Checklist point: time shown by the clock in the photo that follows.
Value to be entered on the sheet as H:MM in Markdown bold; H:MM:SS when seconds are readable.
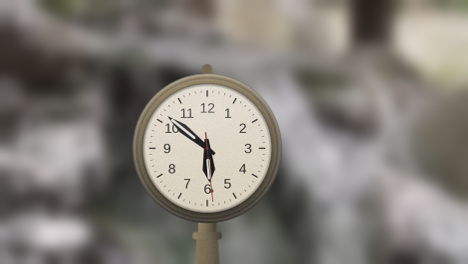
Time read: **5:51:29**
